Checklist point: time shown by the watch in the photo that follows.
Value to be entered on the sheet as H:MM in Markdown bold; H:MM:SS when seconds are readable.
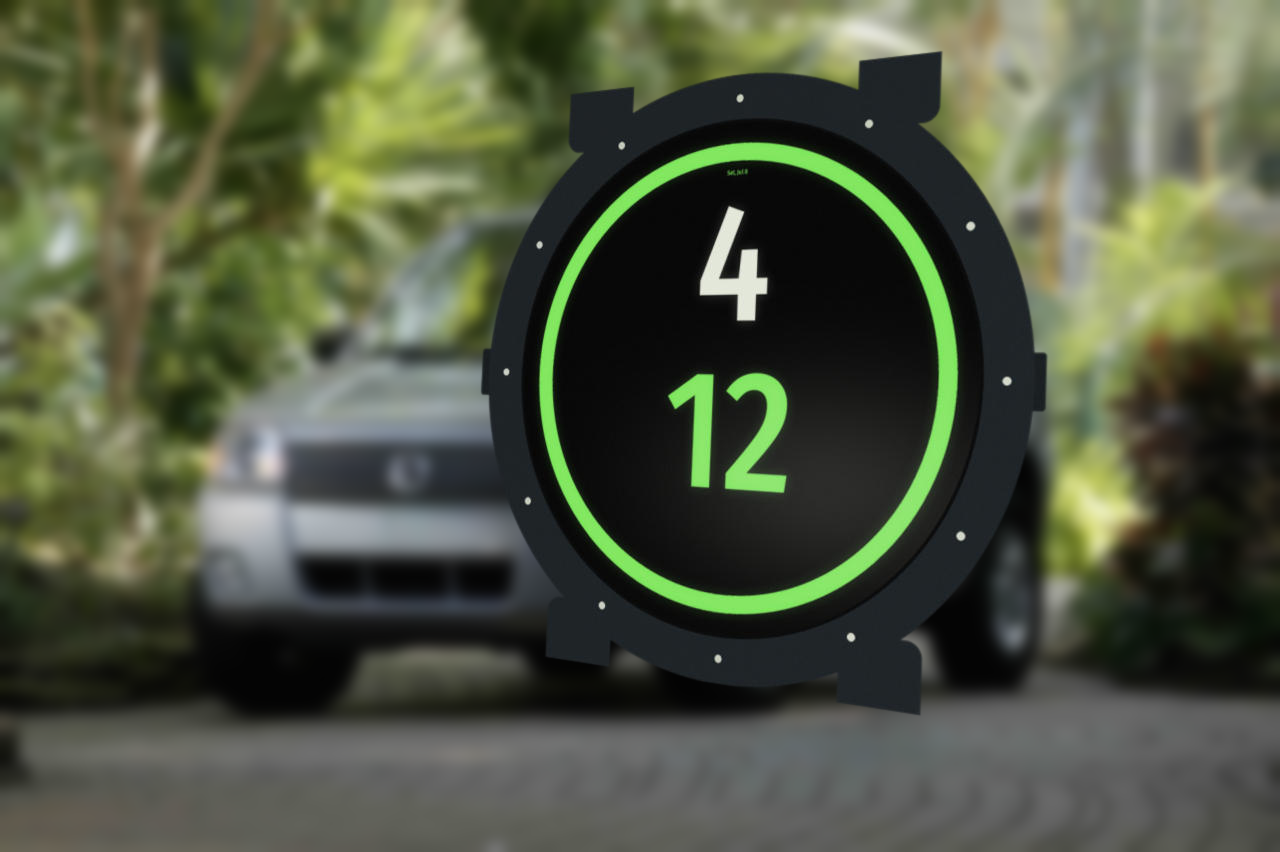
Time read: **4:12**
